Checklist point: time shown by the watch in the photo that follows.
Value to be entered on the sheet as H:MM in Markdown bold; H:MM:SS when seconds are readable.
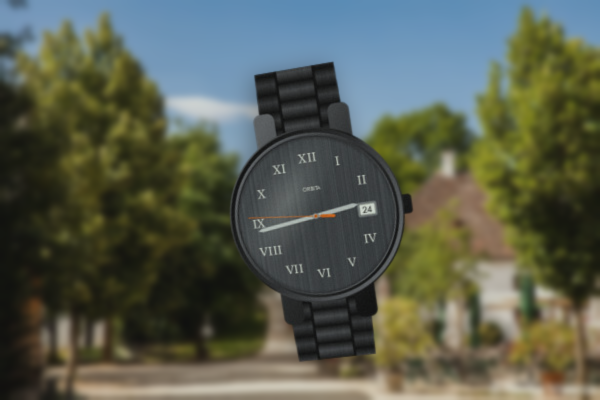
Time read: **2:43:46**
